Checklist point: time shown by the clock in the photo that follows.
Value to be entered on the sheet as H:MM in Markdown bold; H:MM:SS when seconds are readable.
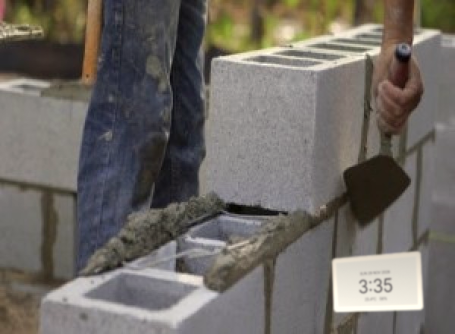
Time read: **3:35**
